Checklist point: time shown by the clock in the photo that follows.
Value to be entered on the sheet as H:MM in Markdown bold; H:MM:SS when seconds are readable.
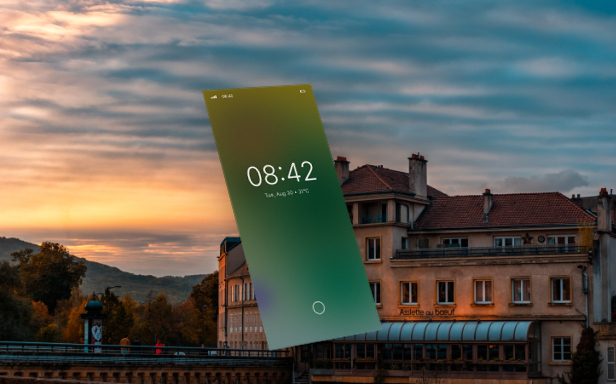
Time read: **8:42**
